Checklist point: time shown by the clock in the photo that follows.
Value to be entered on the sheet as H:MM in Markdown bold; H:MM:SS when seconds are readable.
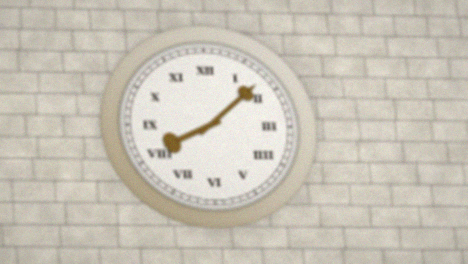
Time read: **8:08**
